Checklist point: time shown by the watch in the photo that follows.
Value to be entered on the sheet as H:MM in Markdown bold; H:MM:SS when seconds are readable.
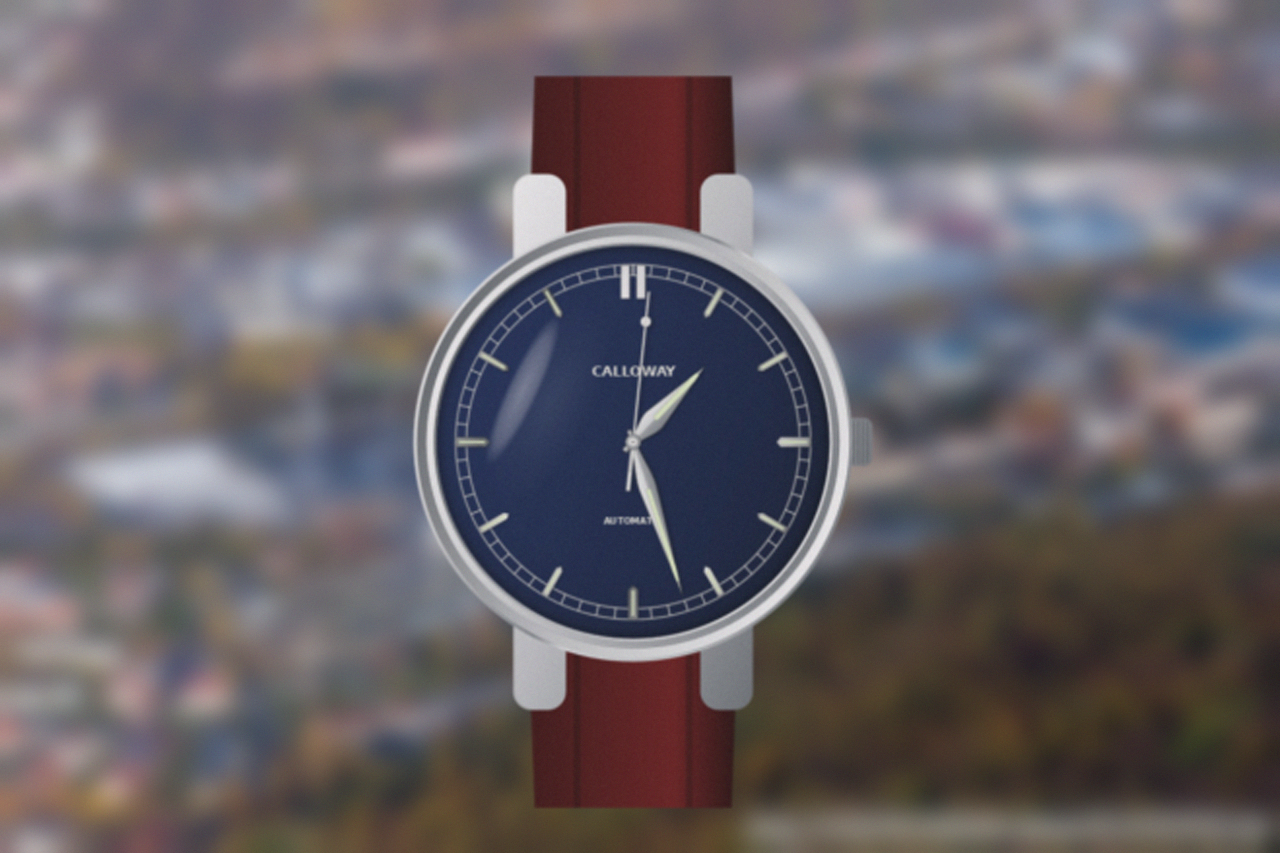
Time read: **1:27:01**
